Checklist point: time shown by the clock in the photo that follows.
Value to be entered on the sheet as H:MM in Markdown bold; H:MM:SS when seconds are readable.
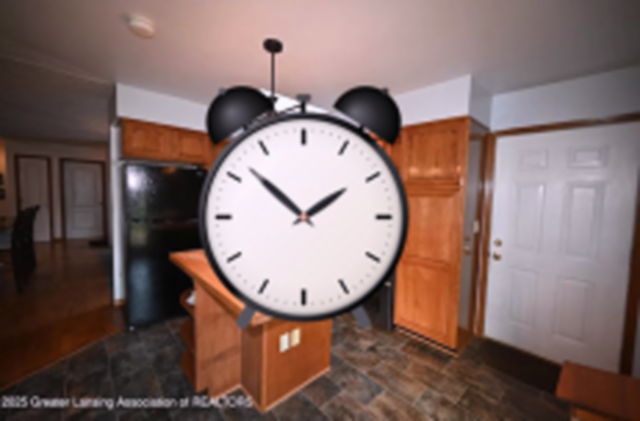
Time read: **1:52**
